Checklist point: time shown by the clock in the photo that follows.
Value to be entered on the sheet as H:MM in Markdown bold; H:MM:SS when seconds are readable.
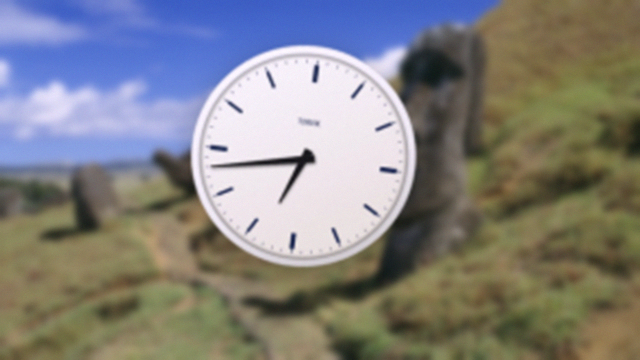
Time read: **6:43**
